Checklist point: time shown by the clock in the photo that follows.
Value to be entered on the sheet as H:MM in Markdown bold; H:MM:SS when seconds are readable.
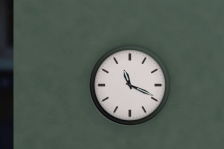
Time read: **11:19**
